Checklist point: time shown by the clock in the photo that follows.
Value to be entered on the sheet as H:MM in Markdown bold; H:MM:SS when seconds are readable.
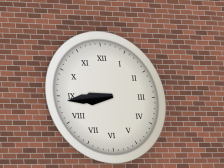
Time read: **8:44**
